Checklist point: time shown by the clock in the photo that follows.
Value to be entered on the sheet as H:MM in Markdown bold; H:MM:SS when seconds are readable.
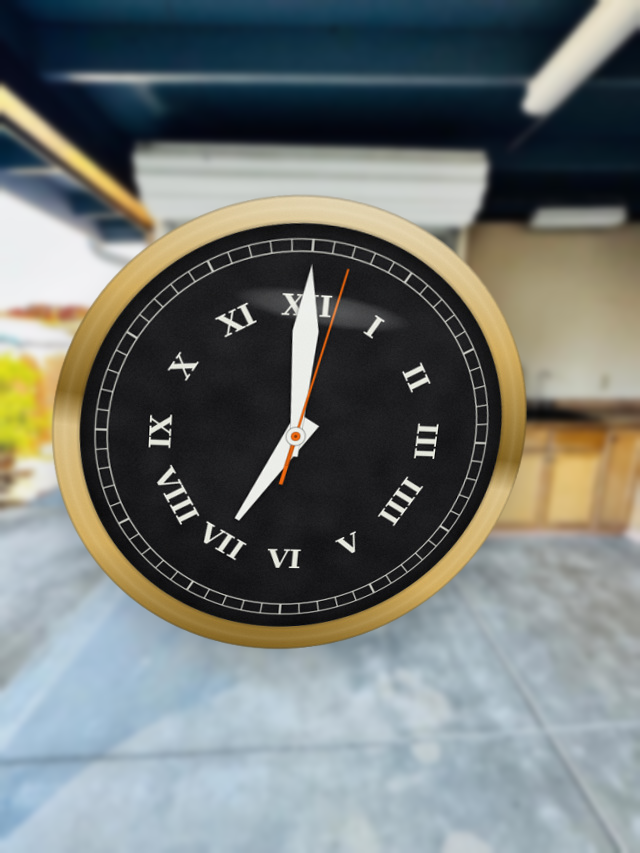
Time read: **7:00:02**
